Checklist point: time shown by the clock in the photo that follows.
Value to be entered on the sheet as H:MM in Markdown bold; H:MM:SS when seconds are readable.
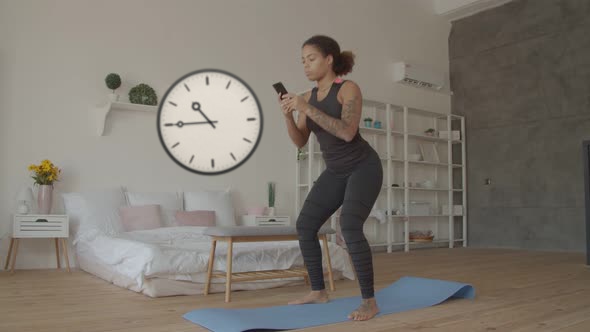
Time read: **10:45**
